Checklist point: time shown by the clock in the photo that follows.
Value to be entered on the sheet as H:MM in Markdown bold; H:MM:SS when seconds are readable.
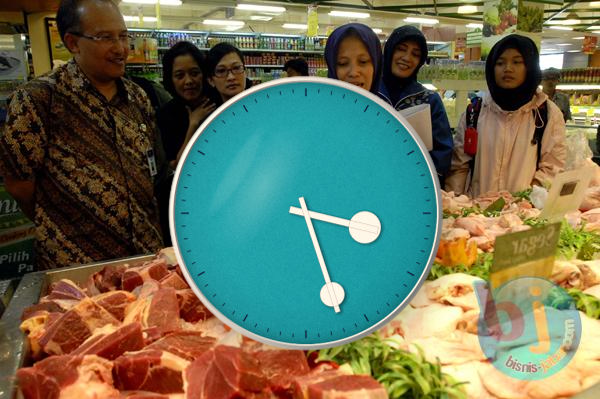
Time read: **3:27**
